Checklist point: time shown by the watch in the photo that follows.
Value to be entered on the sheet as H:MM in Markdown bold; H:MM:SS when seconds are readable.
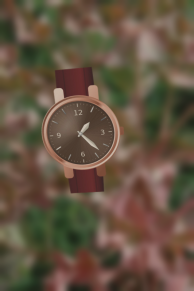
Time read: **1:23**
